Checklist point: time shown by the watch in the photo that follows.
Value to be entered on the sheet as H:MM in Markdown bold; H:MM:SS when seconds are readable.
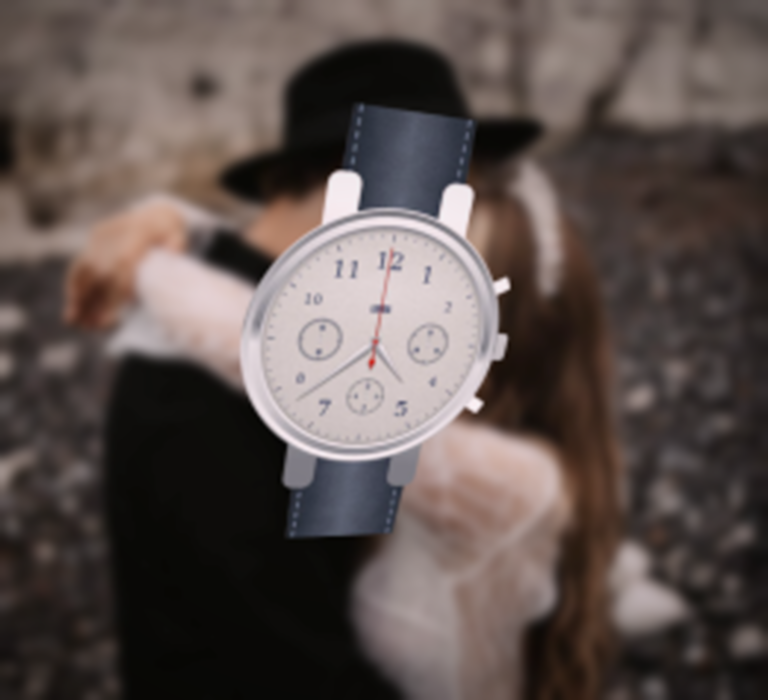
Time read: **4:38**
